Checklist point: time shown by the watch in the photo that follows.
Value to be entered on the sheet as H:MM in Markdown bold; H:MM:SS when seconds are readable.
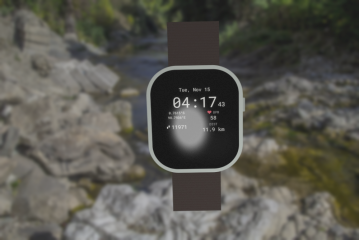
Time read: **4:17**
